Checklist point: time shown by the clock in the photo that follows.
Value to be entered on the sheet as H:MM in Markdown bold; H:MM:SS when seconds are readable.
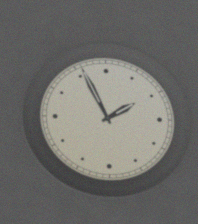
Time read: **1:56**
